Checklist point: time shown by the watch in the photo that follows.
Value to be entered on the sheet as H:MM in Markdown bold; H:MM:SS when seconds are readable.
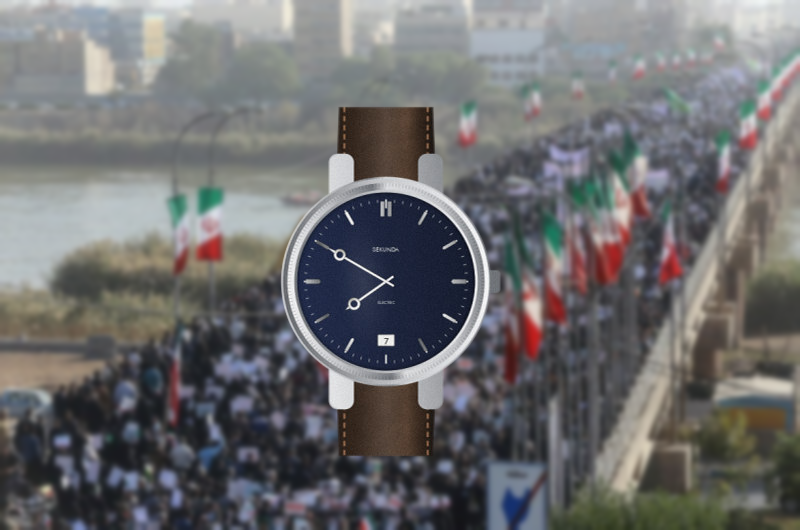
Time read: **7:50**
